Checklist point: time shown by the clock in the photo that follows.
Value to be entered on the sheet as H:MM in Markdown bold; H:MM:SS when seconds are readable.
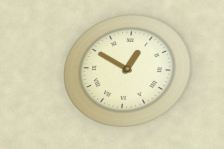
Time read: **12:50**
